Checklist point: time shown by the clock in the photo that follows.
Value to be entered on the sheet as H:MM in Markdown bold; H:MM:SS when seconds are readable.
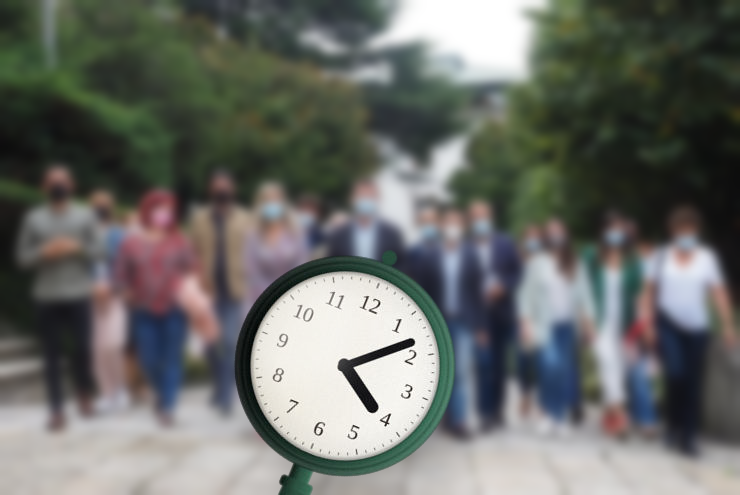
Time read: **4:08**
